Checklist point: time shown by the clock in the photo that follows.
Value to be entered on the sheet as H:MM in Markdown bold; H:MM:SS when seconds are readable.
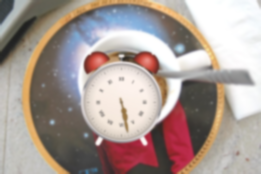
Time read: **5:28**
